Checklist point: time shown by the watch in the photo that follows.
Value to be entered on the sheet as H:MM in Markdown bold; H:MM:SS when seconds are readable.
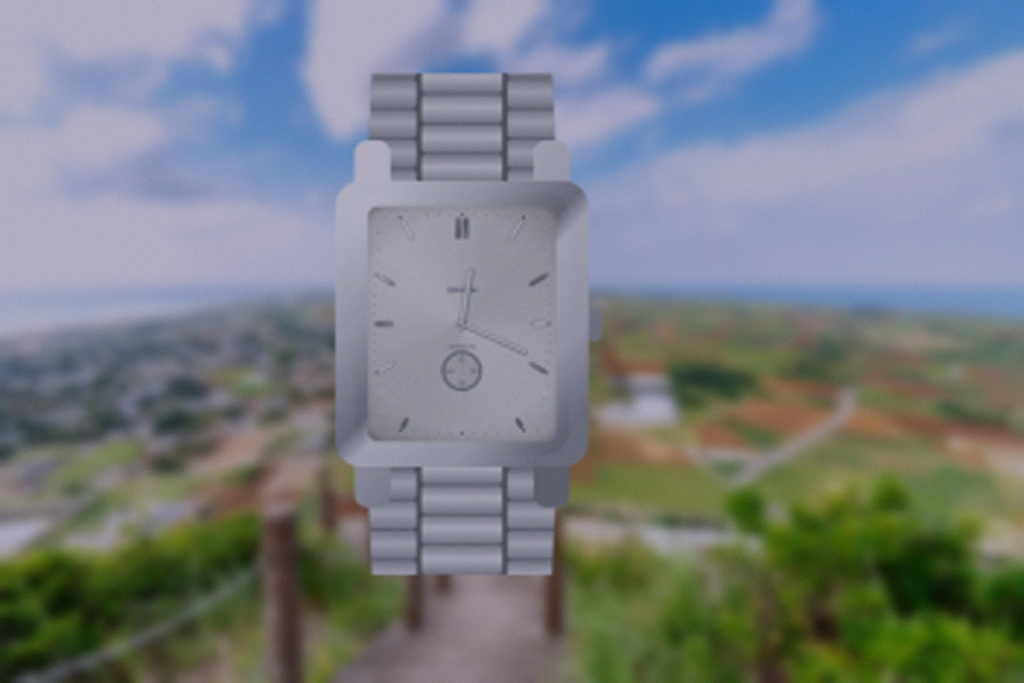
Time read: **12:19**
